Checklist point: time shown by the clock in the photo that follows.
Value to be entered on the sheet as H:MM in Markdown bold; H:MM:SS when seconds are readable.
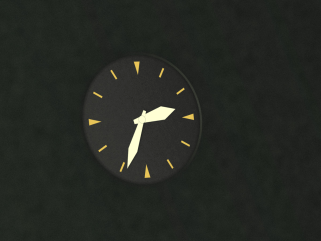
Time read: **2:34**
